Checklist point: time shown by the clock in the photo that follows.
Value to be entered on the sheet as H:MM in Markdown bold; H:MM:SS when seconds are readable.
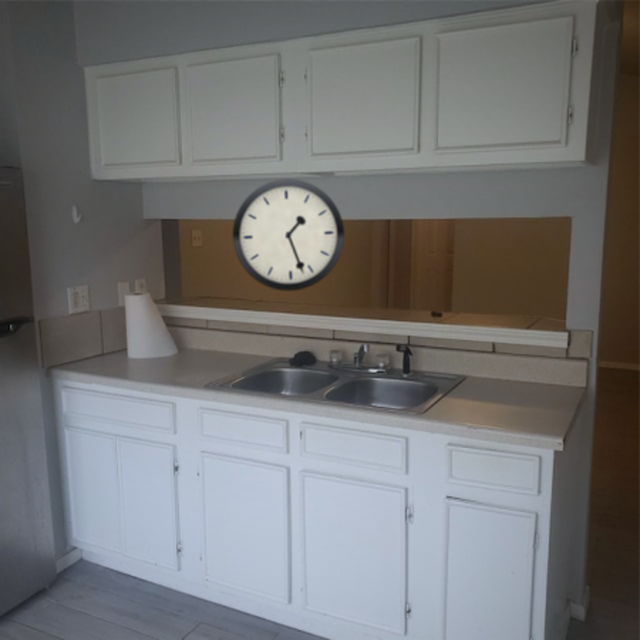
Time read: **1:27**
